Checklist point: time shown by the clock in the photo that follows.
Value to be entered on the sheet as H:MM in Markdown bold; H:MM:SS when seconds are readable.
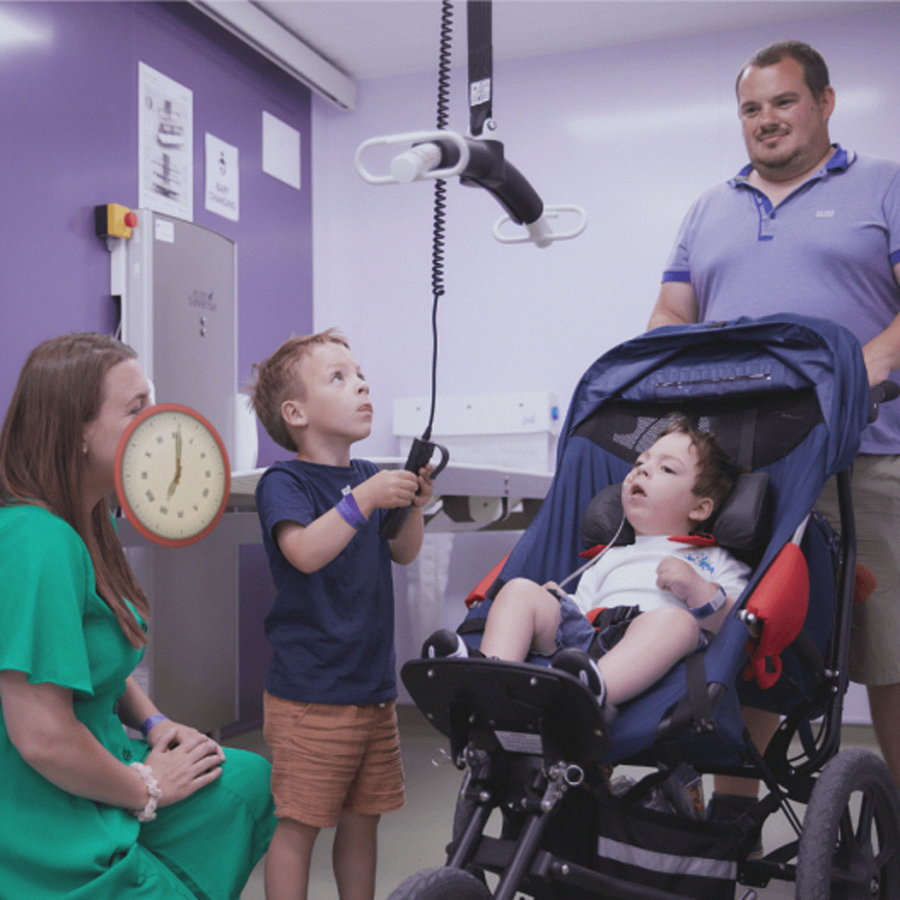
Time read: **7:01**
